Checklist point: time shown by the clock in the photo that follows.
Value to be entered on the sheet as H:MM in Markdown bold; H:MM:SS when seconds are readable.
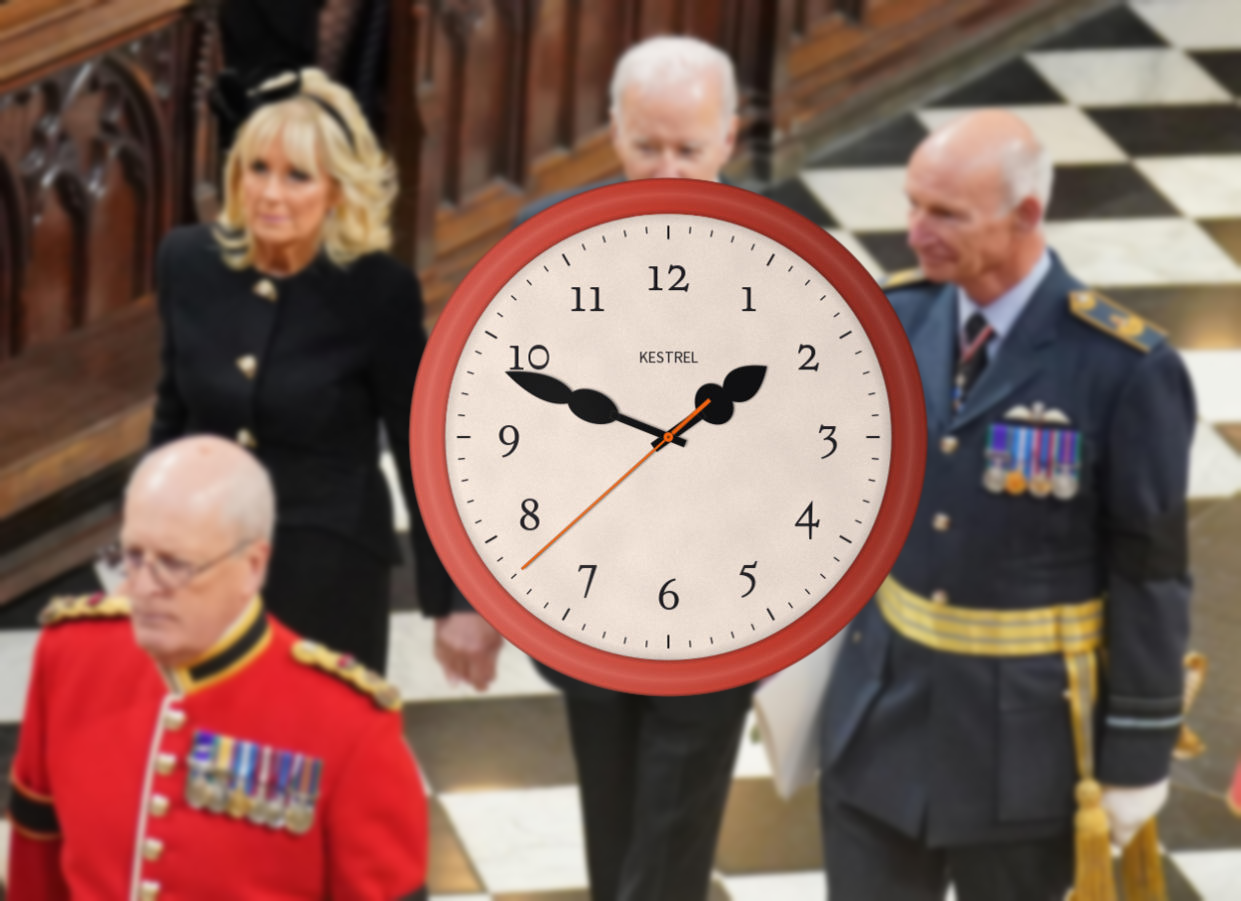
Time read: **1:48:38**
